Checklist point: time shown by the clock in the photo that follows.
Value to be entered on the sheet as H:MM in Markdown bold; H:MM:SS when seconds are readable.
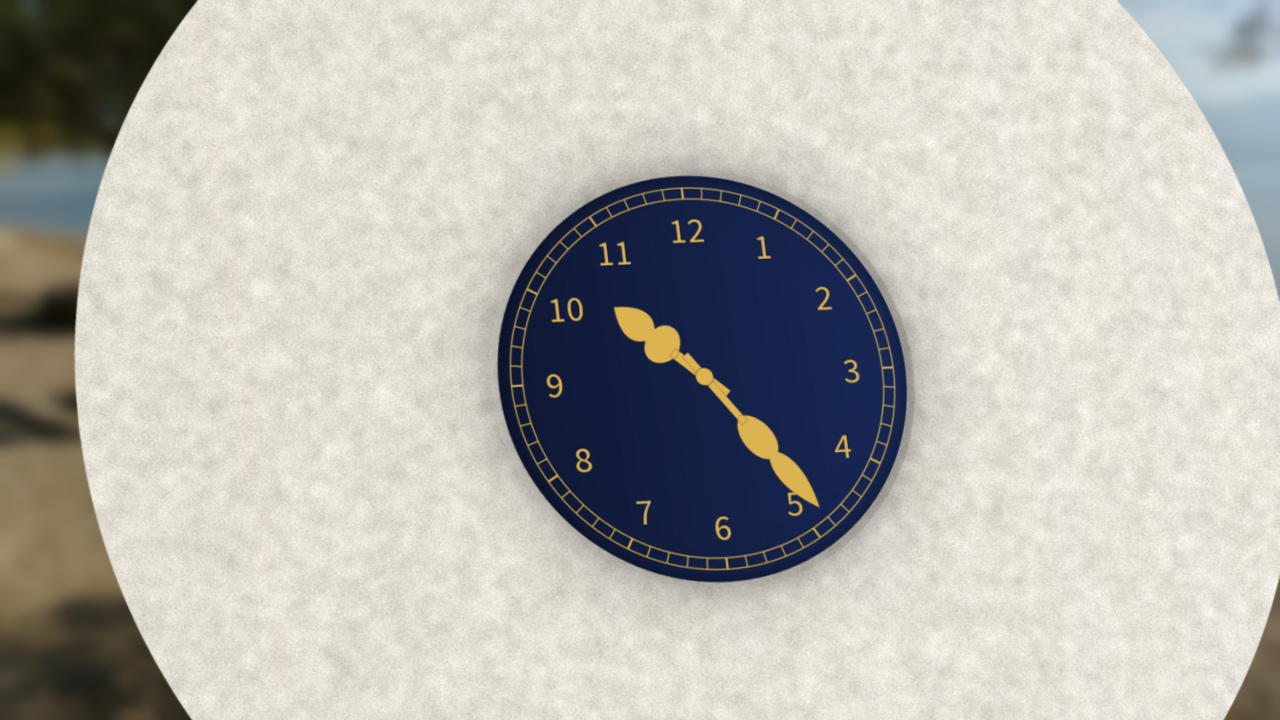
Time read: **10:24**
